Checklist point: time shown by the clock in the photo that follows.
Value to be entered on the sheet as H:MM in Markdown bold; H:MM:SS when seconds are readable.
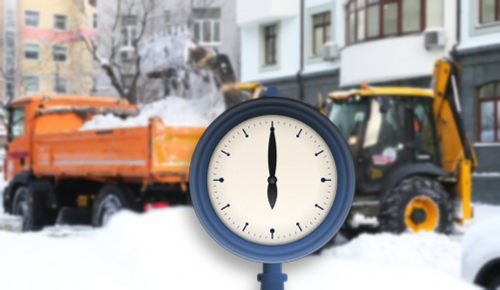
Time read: **6:00**
